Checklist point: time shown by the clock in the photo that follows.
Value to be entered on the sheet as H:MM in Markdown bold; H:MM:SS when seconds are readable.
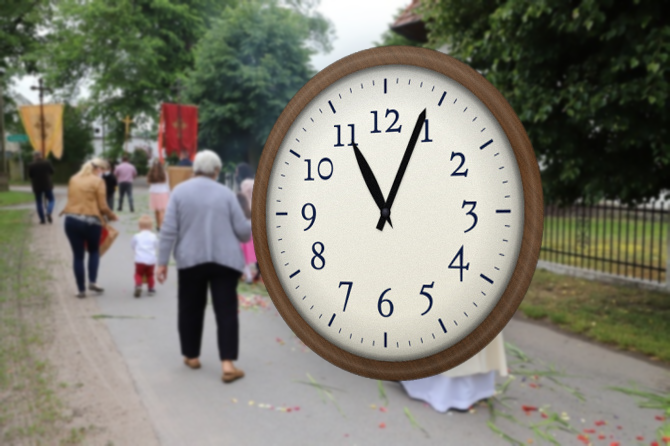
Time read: **11:04**
